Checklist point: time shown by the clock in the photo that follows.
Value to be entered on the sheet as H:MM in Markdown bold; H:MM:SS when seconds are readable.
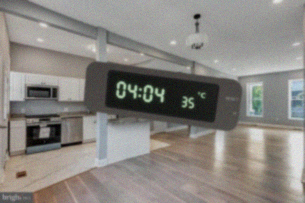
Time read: **4:04**
